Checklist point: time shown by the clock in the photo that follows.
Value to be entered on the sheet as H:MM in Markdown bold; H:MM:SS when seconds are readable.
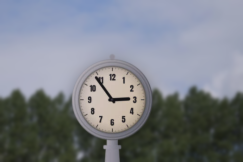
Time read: **2:54**
